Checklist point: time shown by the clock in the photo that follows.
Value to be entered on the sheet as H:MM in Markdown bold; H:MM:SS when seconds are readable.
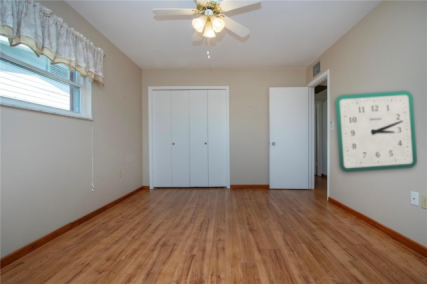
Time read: **3:12**
